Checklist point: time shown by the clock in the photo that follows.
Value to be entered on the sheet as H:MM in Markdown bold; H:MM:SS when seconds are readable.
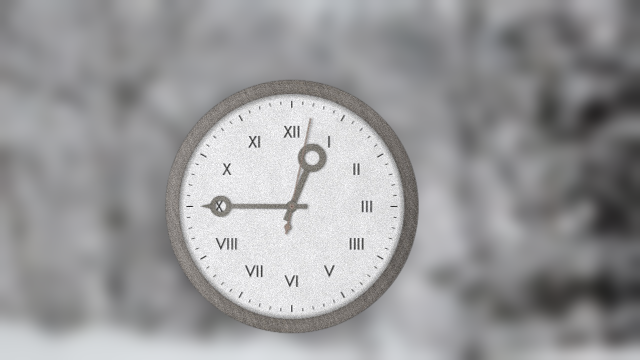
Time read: **12:45:02**
